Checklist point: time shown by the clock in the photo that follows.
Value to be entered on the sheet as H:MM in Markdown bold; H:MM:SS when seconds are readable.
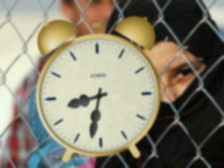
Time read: **8:32**
